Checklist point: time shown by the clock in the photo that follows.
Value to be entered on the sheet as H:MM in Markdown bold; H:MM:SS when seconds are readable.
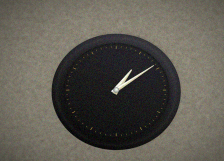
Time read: **1:09**
